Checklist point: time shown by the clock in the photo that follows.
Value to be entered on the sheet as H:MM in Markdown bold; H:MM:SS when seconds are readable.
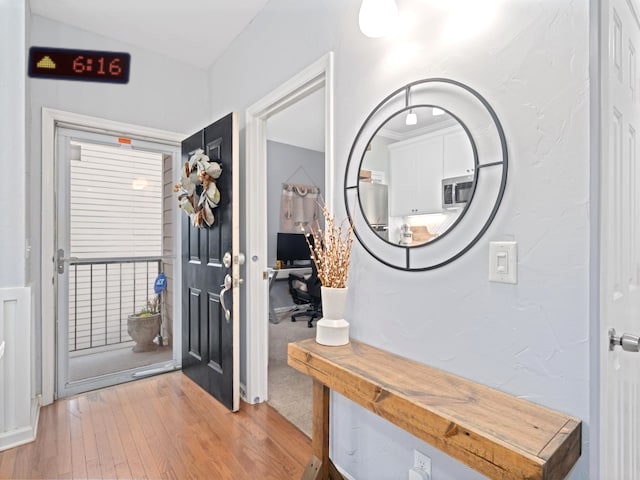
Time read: **6:16**
